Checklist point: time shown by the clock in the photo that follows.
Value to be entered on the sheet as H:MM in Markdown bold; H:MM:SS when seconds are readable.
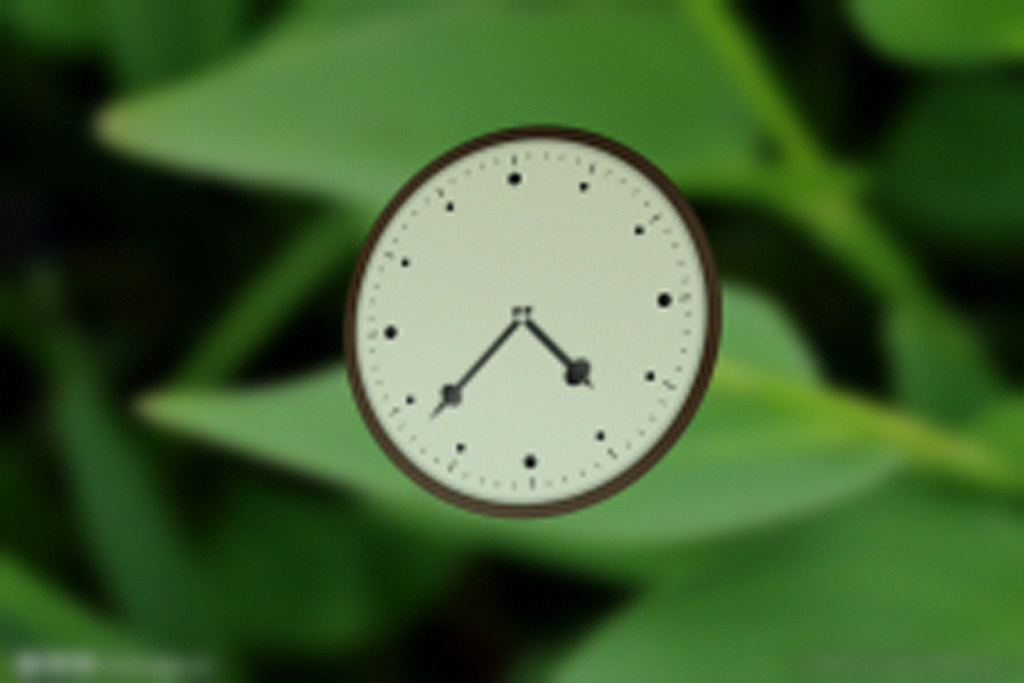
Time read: **4:38**
